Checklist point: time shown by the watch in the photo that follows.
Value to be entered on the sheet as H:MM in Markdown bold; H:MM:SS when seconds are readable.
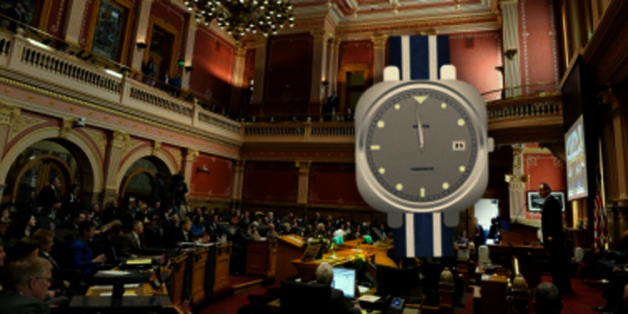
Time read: **11:59**
